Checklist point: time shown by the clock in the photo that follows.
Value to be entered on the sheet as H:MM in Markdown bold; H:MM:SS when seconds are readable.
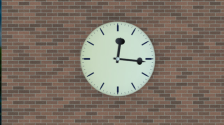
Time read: **12:16**
